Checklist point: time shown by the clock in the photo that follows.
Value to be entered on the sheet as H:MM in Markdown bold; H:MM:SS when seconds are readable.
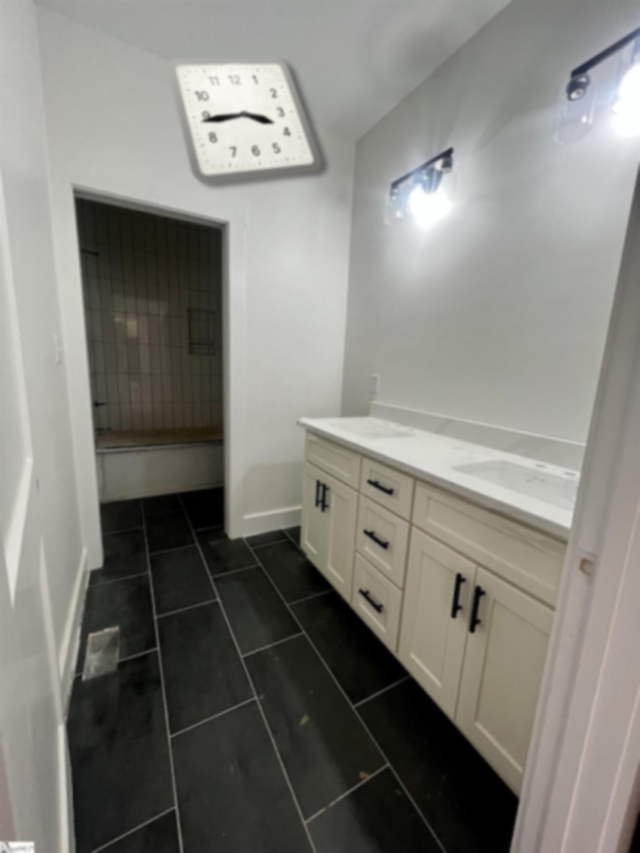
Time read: **3:44**
